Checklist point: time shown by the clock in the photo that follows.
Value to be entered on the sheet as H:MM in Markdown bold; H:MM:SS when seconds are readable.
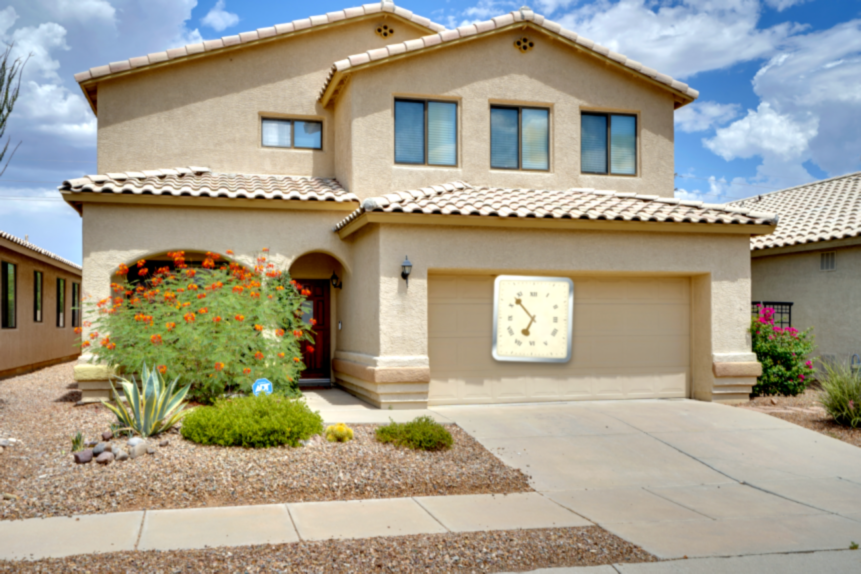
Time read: **6:53**
